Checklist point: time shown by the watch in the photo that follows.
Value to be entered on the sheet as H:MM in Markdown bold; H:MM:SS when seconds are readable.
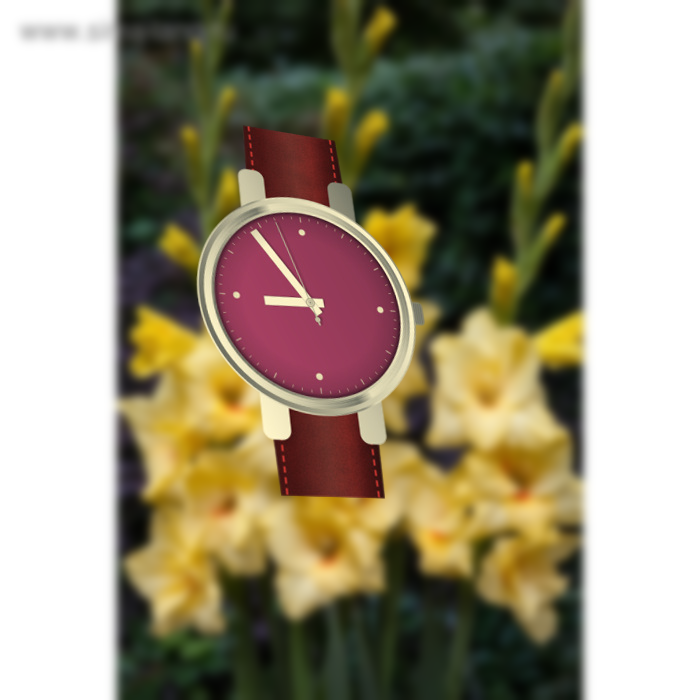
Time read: **8:53:57**
